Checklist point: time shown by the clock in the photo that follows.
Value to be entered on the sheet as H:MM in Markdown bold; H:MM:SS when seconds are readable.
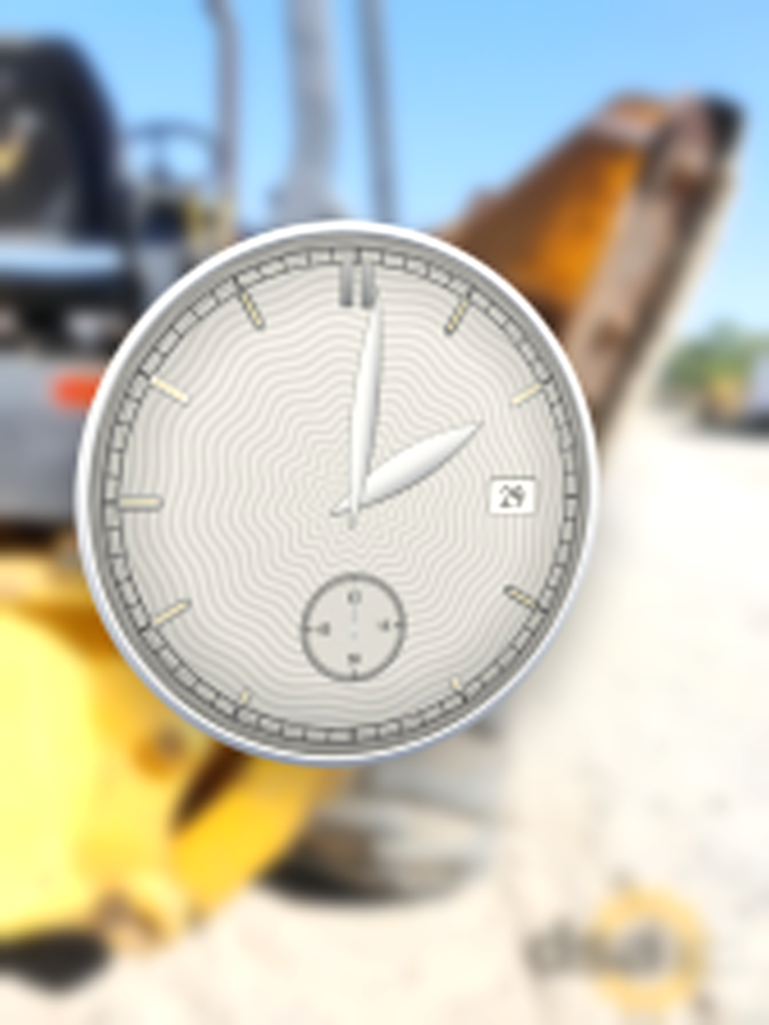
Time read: **2:01**
